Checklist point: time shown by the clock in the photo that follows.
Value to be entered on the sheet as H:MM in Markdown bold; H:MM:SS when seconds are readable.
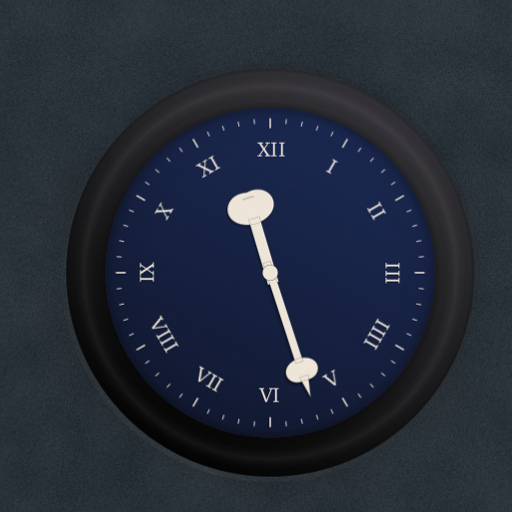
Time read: **11:27**
